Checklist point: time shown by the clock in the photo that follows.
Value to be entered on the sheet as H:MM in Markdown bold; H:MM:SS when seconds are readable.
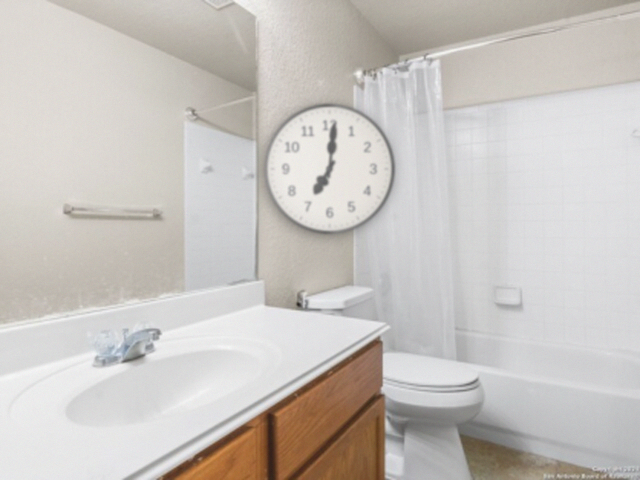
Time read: **7:01**
